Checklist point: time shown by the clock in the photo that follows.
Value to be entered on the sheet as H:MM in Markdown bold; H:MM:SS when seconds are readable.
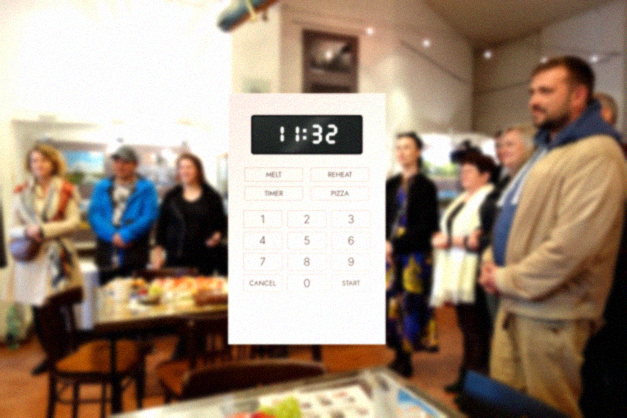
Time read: **11:32**
